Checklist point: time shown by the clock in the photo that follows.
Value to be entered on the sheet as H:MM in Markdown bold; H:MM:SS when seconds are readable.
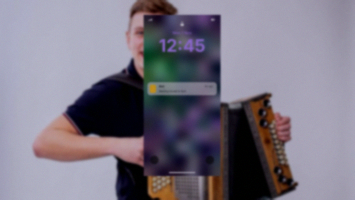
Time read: **12:45**
